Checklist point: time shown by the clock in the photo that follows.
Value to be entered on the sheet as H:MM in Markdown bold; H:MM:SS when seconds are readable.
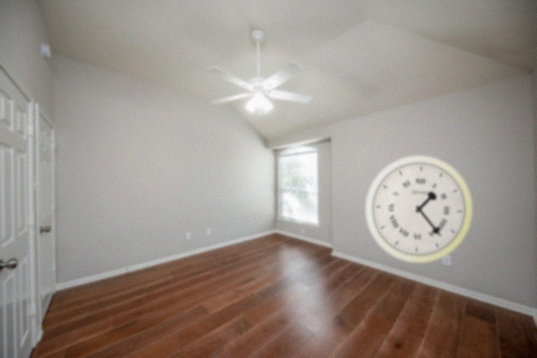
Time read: **1:23**
